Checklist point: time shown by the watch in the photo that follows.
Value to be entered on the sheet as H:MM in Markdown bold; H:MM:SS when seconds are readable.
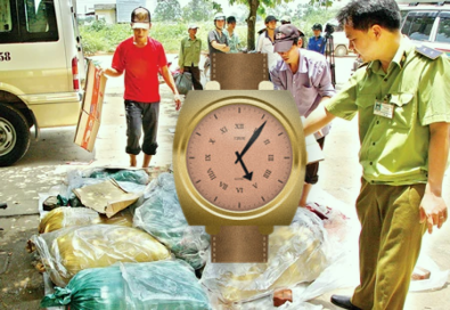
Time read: **5:06**
